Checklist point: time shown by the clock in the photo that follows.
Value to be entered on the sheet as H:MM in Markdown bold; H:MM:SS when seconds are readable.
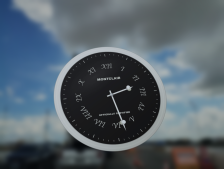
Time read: **2:28**
